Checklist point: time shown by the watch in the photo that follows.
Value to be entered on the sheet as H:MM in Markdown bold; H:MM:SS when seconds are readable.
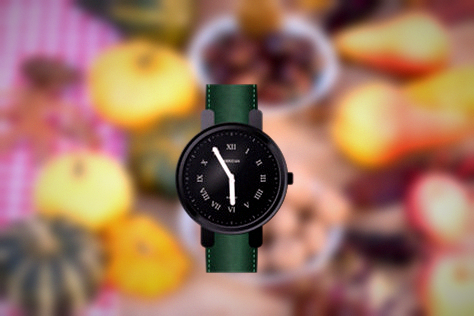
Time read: **5:55**
